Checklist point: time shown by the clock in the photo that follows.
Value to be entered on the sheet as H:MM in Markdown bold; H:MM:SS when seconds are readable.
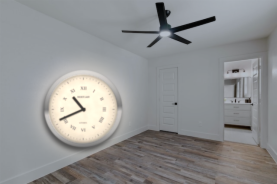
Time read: **10:41**
